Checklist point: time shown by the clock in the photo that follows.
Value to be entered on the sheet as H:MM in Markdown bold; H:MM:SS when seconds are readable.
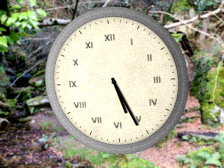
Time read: **5:26**
